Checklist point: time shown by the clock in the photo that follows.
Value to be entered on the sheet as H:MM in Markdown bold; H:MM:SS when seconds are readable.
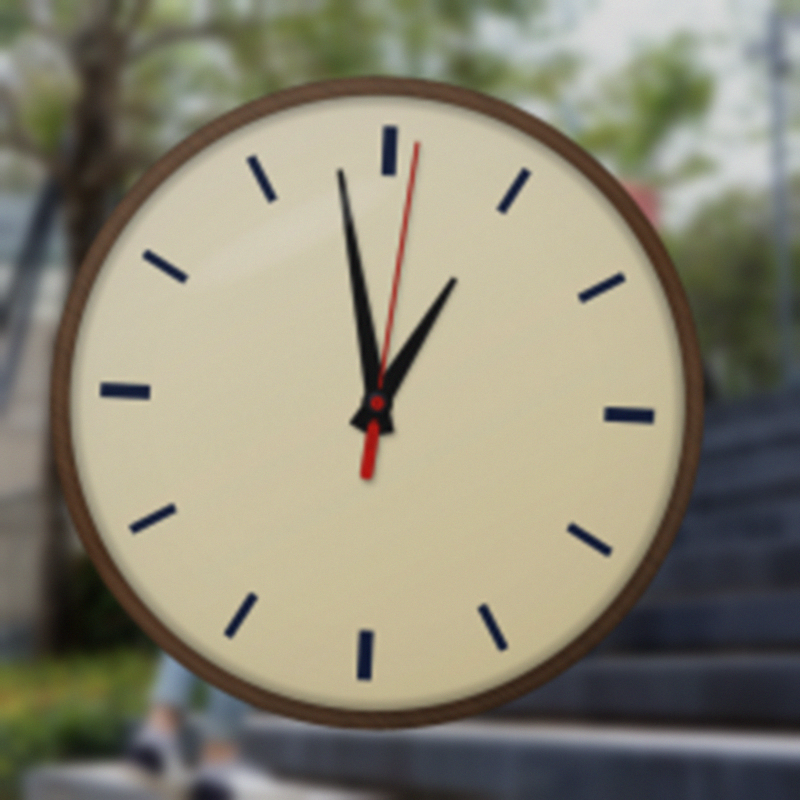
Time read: **12:58:01**
